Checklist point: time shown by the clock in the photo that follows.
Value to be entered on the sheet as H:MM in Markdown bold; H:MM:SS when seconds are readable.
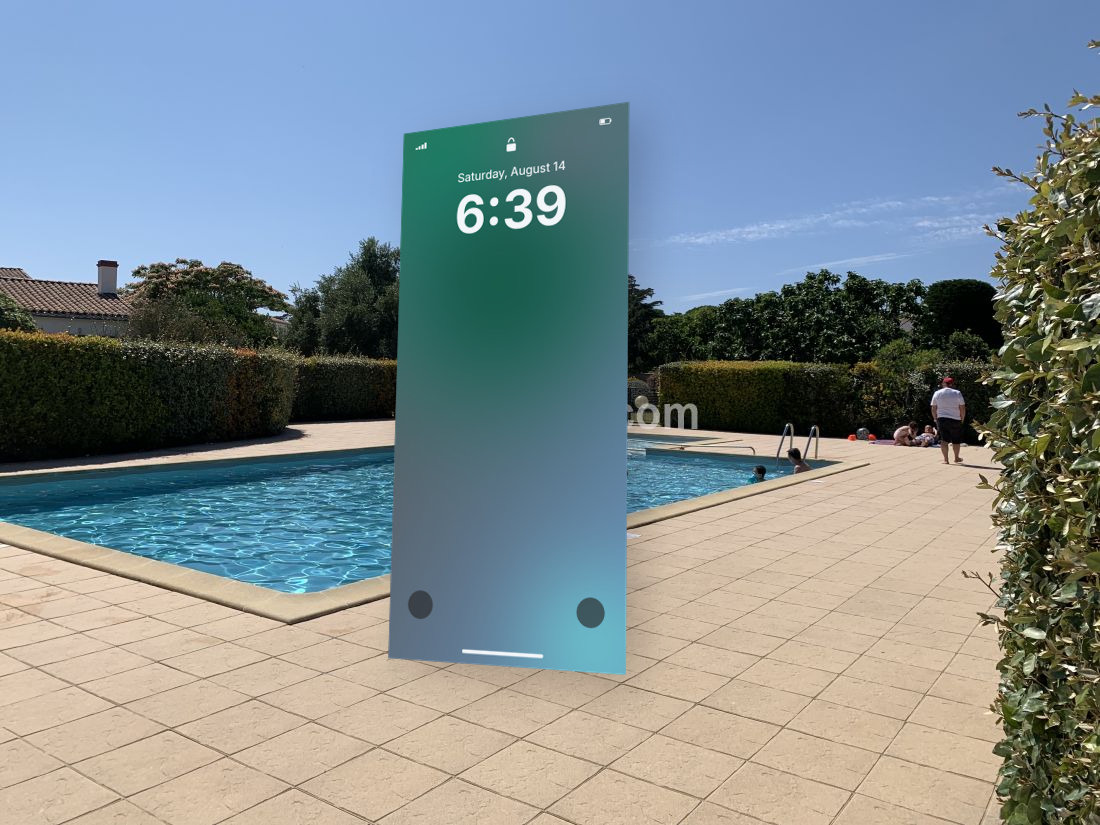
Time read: **6:39**
